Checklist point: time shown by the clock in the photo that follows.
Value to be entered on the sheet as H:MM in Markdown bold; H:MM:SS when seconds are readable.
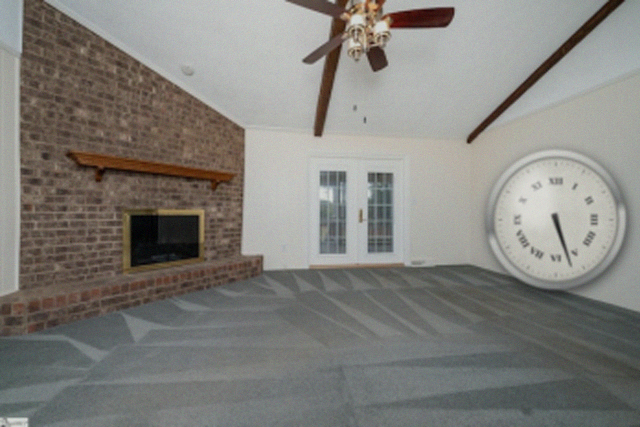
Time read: **5:27**
